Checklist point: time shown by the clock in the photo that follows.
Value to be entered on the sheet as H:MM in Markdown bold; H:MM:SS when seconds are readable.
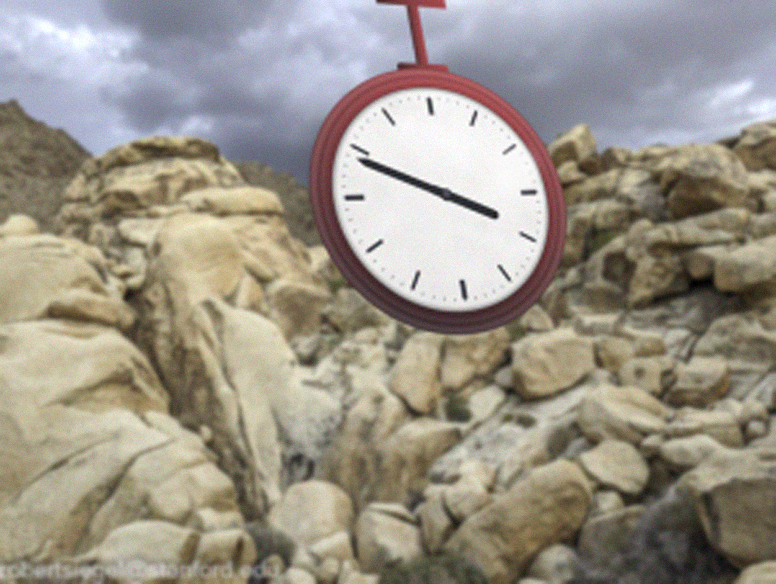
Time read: **3:49**
